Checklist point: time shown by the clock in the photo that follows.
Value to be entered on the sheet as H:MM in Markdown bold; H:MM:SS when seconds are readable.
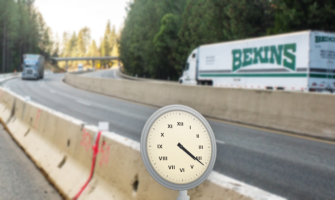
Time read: **4:21**
